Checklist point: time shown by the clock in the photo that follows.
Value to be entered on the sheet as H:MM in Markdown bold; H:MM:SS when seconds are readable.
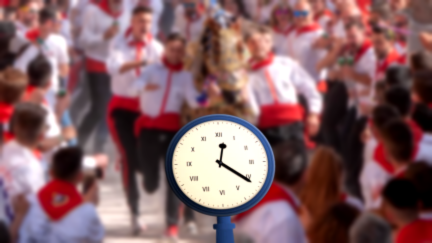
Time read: **12:21**
